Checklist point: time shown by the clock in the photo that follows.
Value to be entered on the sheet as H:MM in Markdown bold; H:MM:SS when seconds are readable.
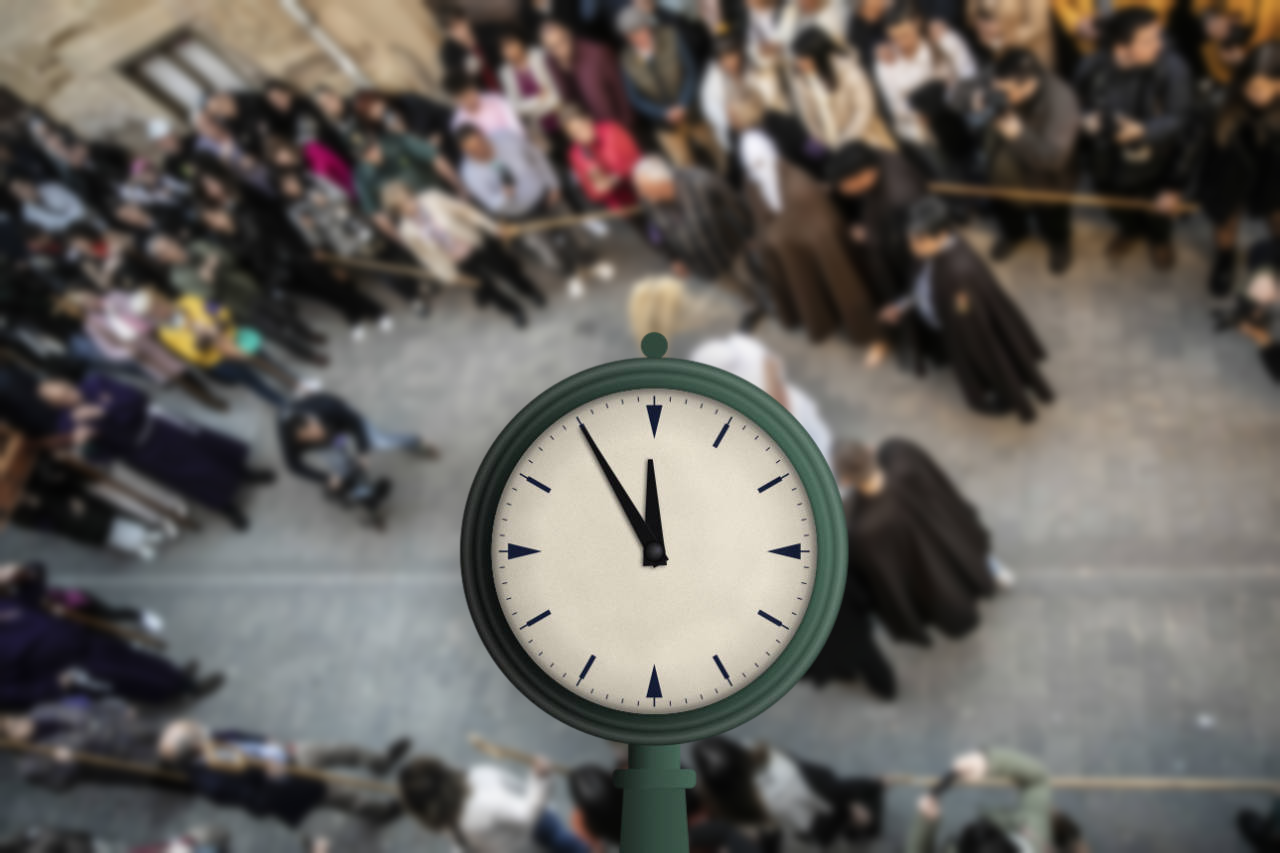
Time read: **11:55**
